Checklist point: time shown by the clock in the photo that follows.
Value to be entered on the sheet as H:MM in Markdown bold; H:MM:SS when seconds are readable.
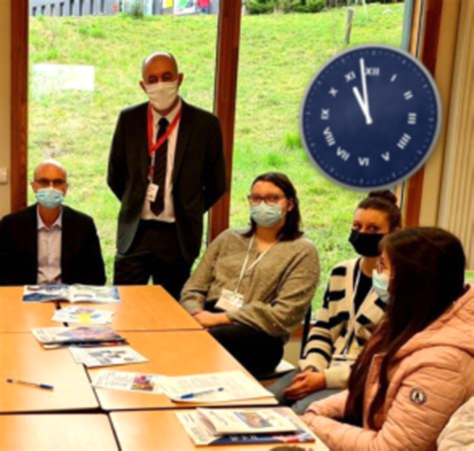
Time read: **10:58**
